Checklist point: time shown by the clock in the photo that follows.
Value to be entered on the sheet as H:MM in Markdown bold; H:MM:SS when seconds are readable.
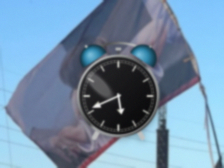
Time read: **5:41**
